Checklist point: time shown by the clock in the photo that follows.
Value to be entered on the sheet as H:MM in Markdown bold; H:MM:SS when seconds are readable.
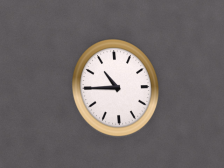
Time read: **10:45**
